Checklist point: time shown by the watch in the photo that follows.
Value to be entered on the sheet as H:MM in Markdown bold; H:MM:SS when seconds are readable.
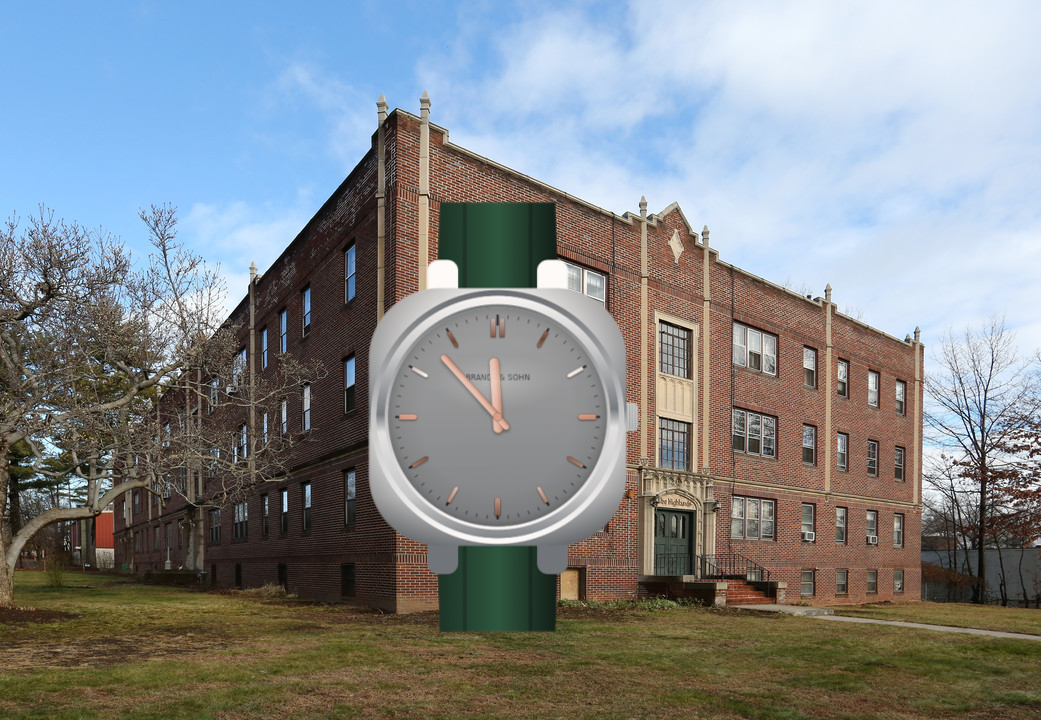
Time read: **11:53**
